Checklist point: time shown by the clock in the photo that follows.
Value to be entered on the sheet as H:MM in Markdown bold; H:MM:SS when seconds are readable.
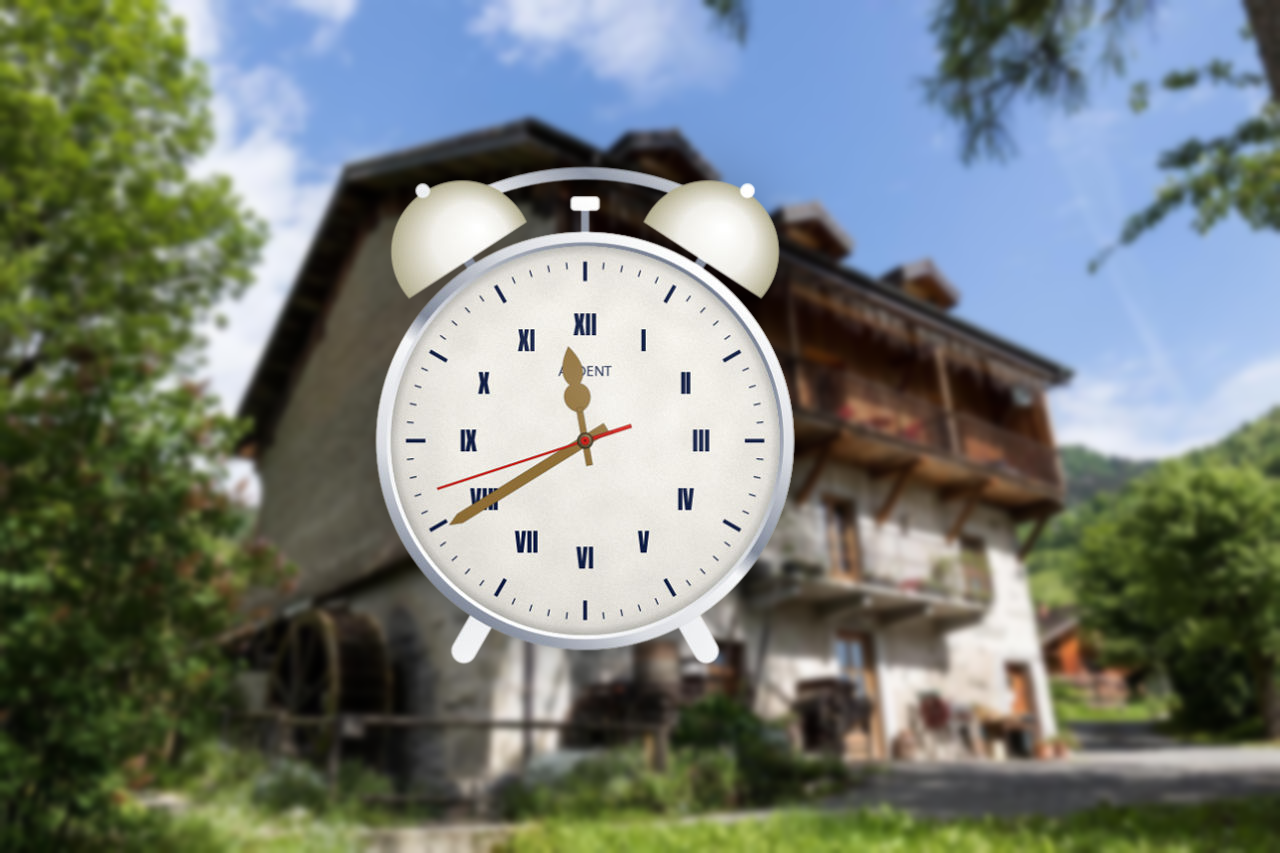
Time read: **11:39:42**
